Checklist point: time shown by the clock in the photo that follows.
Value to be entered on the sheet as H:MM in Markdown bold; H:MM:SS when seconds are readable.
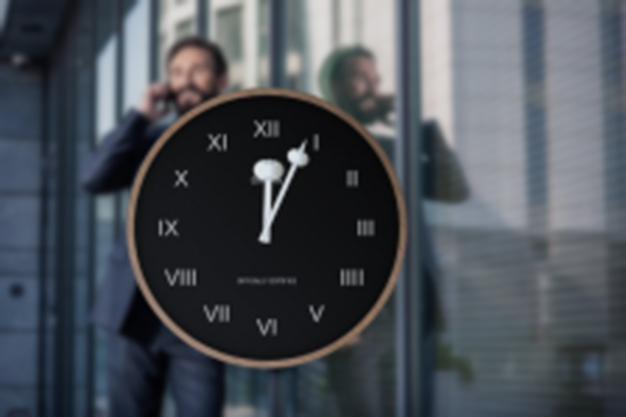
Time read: **12:04**
